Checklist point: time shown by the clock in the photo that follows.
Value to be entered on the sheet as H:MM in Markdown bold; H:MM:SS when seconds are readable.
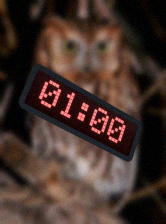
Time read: **1:00**
